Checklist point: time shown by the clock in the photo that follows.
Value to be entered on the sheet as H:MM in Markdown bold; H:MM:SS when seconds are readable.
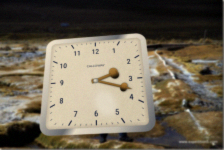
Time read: **2:18**
